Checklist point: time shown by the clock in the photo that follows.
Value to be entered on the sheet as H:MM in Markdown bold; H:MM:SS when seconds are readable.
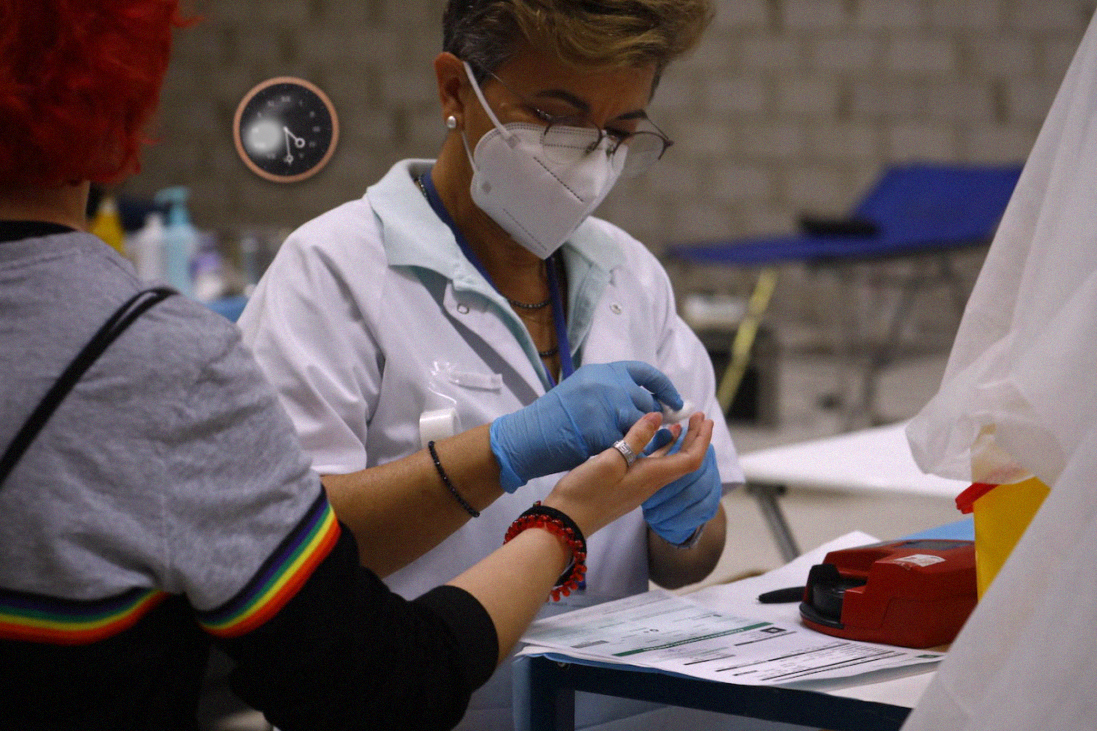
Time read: **4:29**
